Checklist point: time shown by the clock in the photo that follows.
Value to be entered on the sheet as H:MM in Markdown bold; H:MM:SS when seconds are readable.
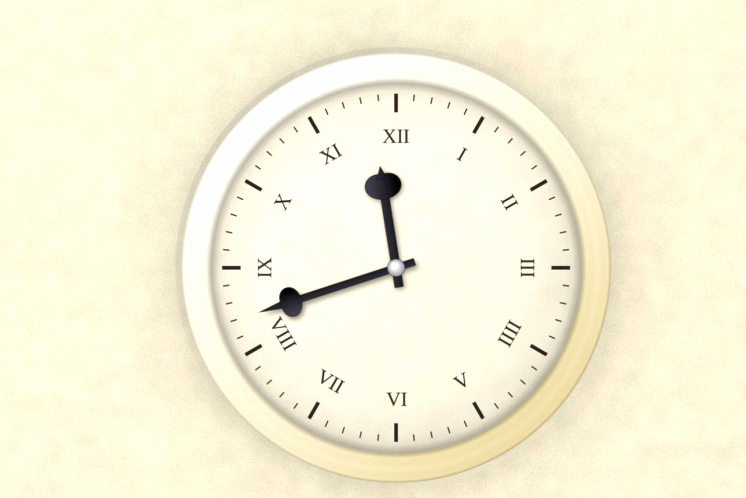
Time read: **11:42**
